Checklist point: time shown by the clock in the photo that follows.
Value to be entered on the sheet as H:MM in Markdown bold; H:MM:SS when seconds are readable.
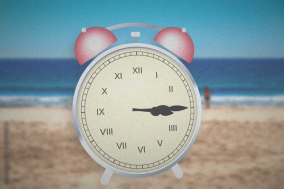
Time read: **3:15**
